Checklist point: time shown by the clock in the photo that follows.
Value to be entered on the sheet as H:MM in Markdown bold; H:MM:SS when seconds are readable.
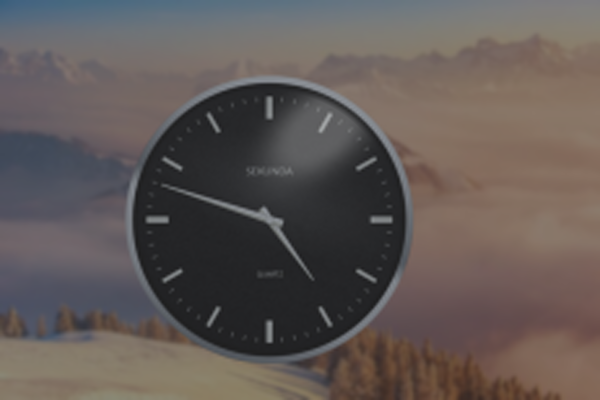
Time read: **4:48**
